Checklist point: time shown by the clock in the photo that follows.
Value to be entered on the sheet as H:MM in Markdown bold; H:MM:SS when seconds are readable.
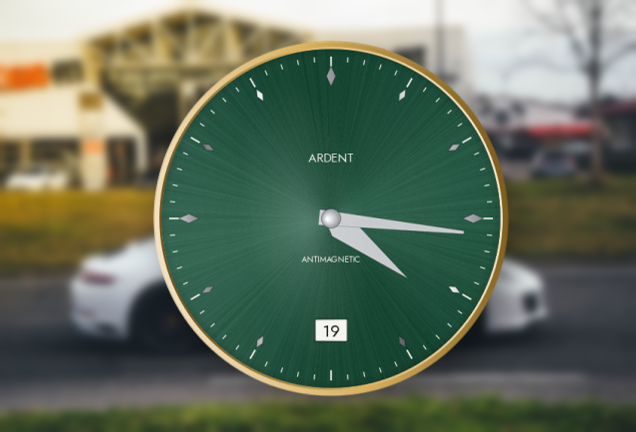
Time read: **4:16**
